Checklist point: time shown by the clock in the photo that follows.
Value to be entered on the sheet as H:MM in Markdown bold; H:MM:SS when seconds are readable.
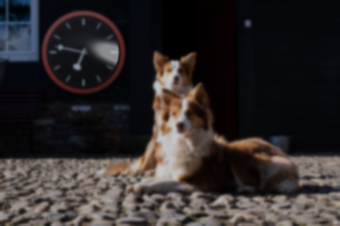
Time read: **6:47**
